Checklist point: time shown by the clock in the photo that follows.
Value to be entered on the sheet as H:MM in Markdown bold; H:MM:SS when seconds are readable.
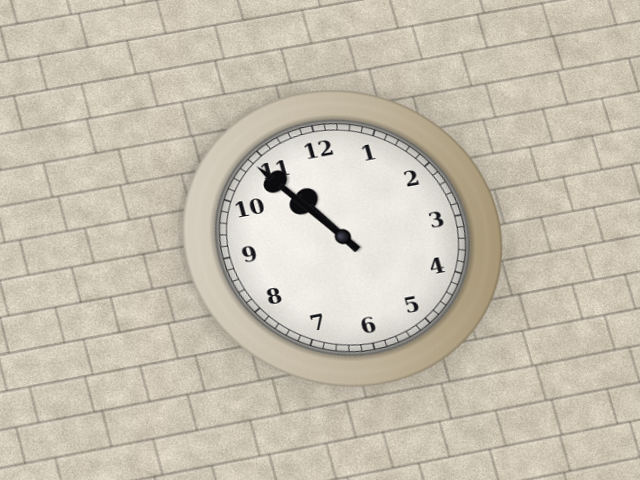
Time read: **10:54**
